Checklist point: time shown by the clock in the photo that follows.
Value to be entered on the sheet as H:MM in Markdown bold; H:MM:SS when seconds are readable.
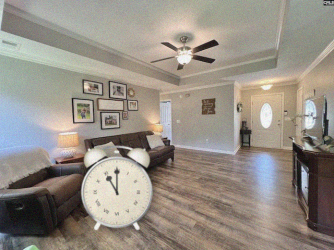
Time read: **11:00**
